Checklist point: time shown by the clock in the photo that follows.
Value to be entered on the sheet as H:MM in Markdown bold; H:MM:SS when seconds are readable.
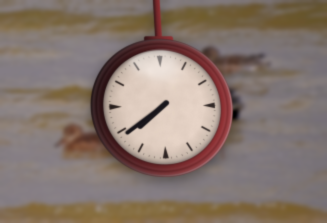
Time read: **7:39**
